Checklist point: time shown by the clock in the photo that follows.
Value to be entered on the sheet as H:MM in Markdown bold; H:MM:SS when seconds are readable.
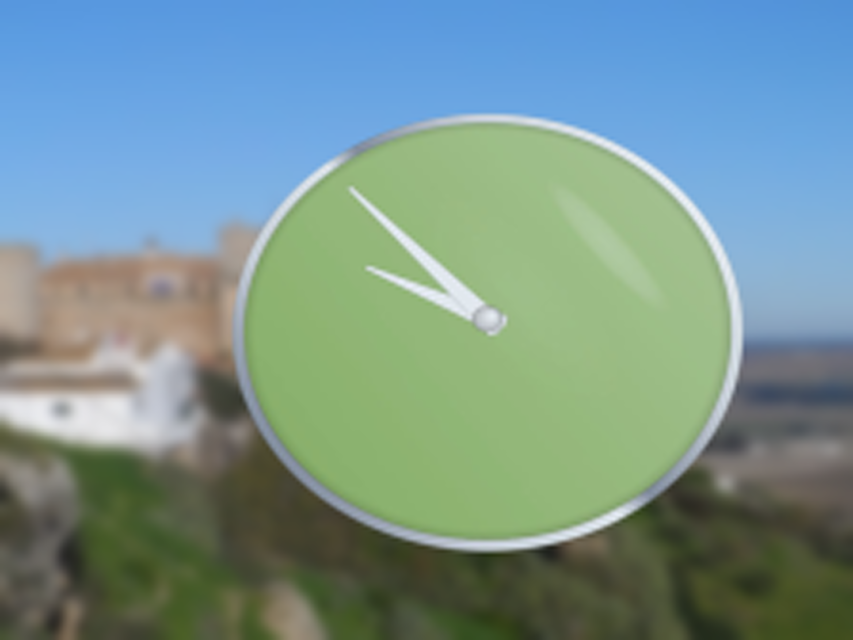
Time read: **9:53**
